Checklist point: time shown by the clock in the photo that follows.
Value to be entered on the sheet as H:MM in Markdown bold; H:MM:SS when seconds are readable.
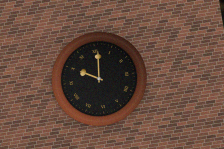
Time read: **10:01**
